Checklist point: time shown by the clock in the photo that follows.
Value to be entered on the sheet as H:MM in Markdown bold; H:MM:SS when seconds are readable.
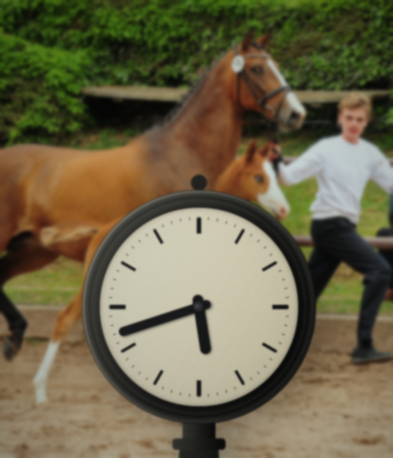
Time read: **5:42**
